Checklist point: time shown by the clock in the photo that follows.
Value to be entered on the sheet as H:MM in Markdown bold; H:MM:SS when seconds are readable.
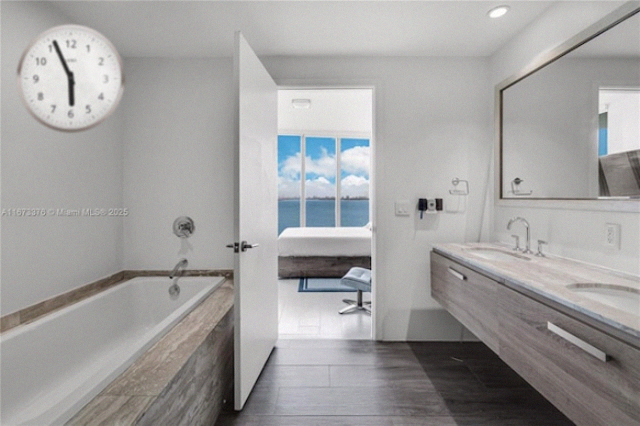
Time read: **5:56**
